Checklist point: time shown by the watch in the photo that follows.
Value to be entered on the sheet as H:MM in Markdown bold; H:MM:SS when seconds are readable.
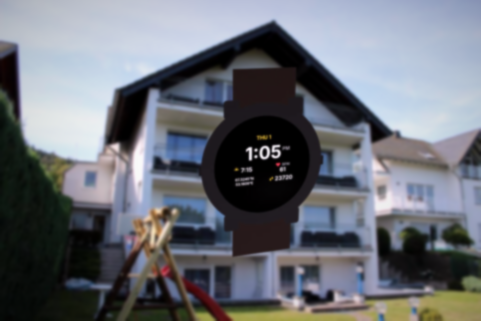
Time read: **1:05**
